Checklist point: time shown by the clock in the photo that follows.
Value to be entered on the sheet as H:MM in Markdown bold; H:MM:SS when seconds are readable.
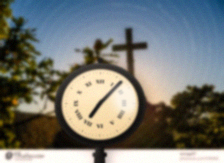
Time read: **7:07**
